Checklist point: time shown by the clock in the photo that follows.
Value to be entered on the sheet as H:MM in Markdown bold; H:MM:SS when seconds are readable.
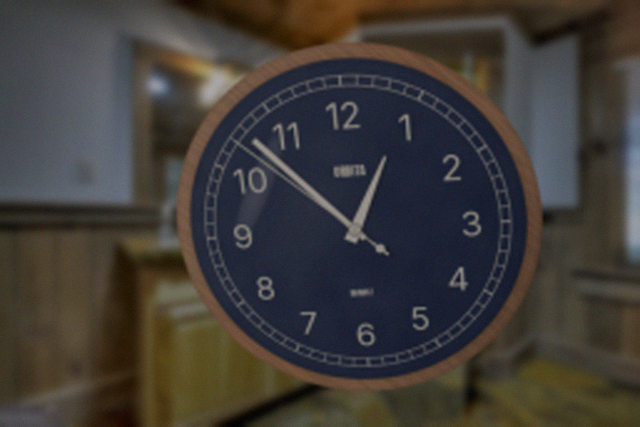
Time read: **12:52:52**
